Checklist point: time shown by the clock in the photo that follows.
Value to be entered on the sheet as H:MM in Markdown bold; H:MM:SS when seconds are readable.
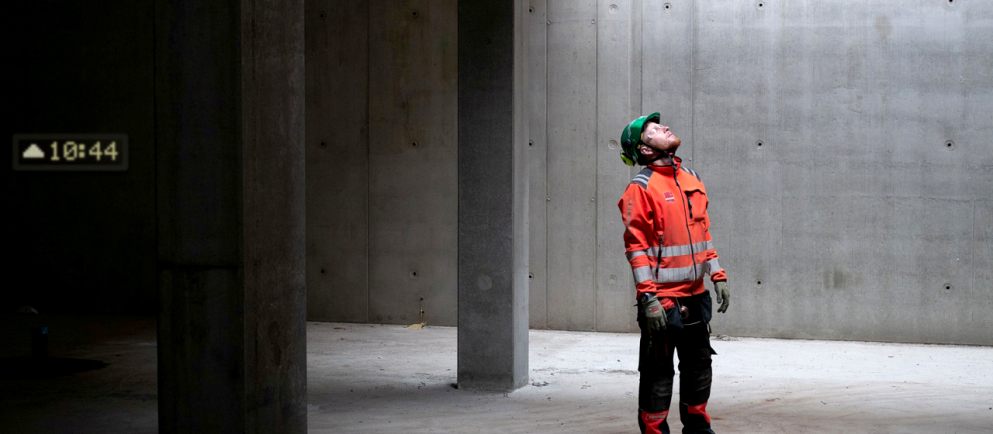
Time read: **10:44**
